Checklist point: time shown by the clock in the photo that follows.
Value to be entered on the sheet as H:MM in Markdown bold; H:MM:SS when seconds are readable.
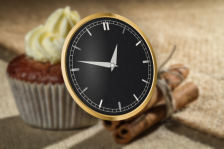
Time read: **12:47**
